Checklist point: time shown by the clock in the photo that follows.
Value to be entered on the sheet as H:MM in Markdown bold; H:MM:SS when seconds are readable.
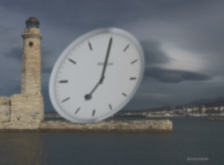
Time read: **7:00**
